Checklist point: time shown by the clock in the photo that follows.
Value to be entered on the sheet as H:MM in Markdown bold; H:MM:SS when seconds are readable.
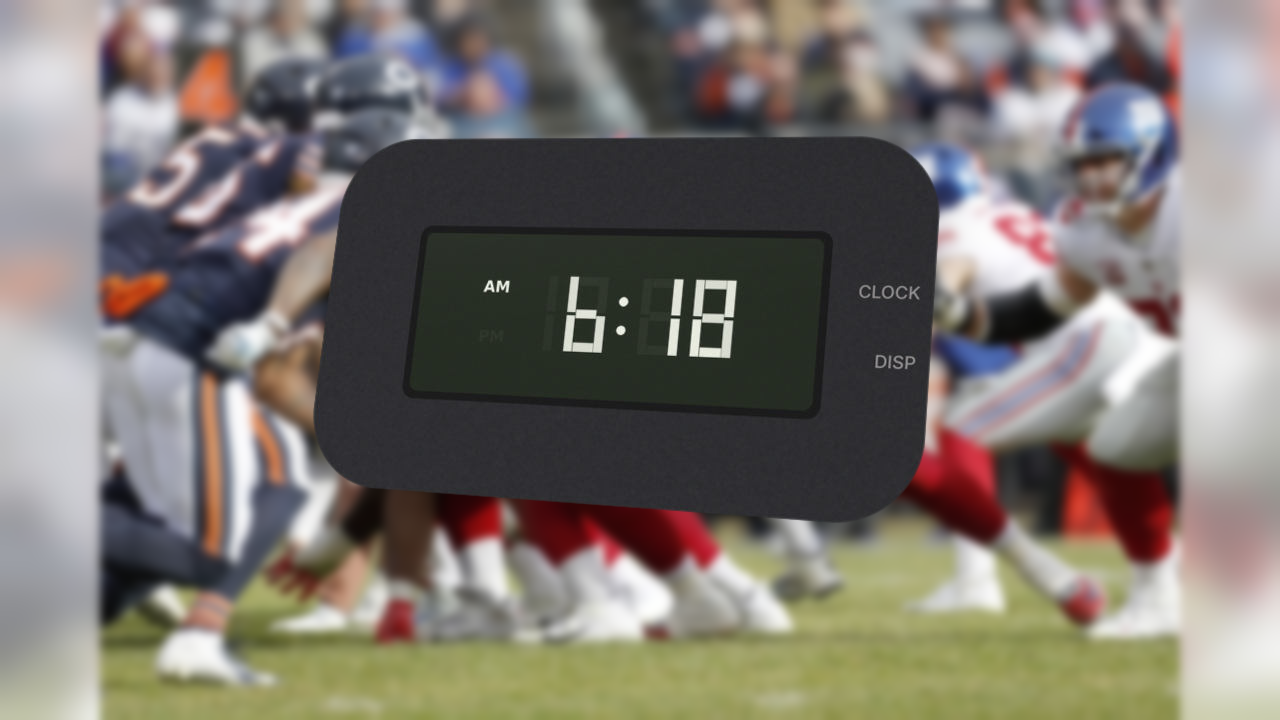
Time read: **6:18**
